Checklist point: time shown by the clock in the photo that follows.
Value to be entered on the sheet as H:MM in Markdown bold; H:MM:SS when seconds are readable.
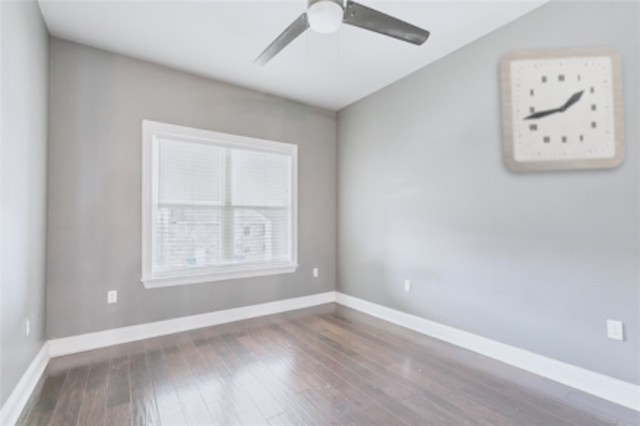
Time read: **1:43**
